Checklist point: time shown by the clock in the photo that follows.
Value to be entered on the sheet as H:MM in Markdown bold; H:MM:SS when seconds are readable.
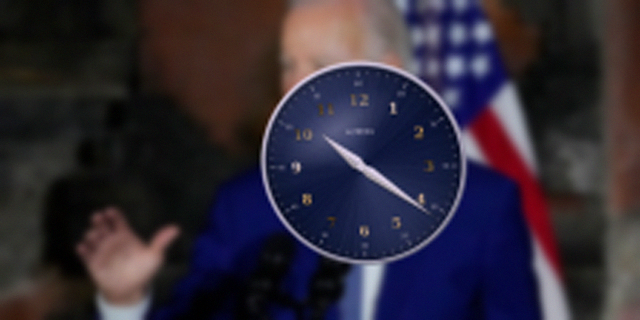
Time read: **10:21**
